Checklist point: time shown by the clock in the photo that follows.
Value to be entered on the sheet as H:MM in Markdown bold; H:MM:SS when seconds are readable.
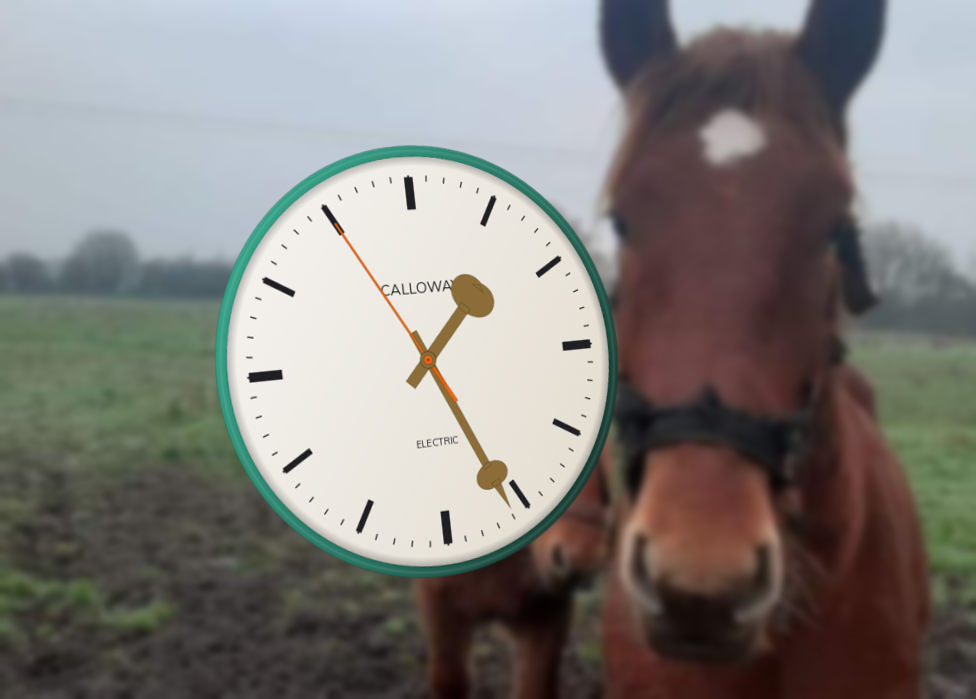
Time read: **1:25:55**
